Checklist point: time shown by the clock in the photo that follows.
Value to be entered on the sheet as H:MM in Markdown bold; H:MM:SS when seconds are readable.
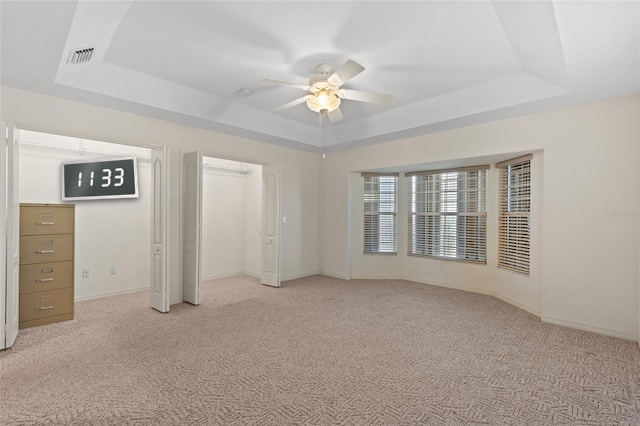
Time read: **11:33**
